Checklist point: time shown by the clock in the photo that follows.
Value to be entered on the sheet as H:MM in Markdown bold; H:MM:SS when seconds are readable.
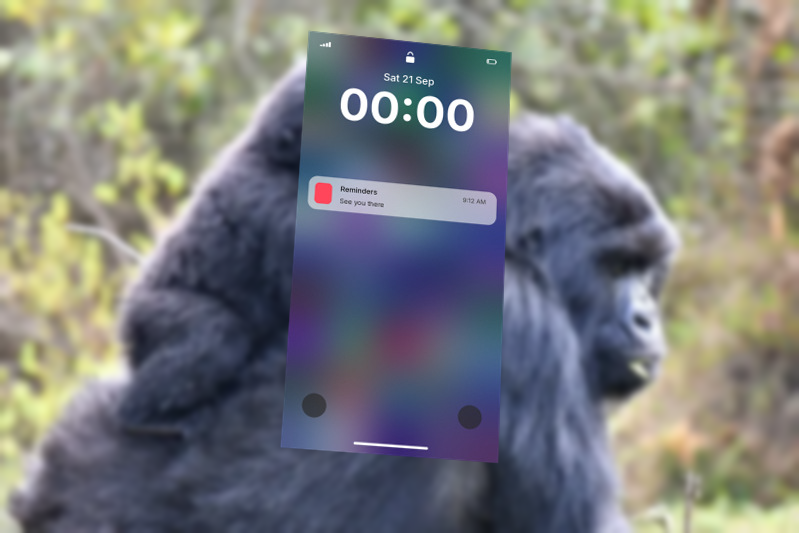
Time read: **0:00**
